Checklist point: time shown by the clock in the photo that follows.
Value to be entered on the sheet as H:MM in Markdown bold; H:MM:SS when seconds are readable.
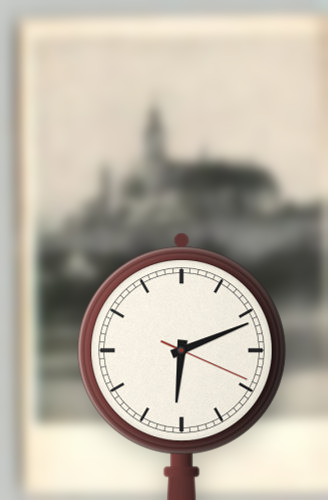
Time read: **6:11:19**
